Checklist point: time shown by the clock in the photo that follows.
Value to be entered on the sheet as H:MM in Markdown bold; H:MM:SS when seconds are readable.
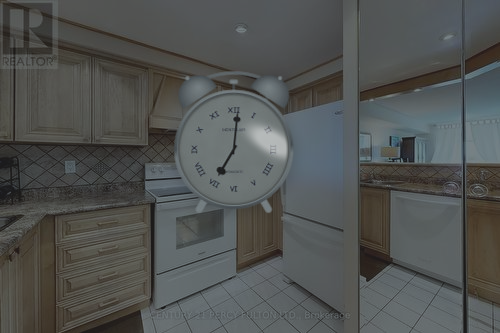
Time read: **7:01**
